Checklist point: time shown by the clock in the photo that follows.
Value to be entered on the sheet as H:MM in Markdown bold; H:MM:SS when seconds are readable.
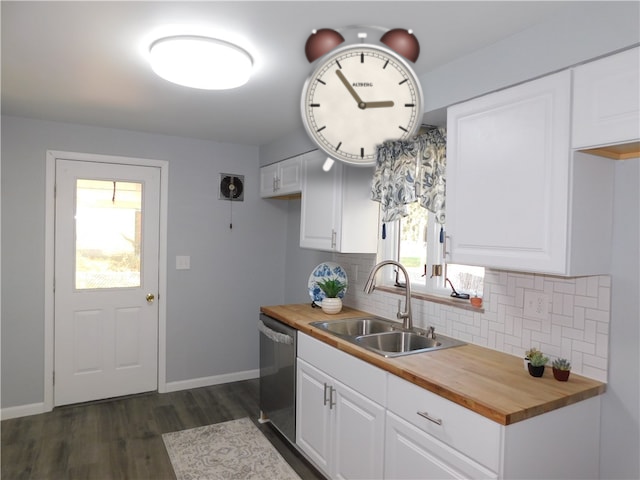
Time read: **2:54**
